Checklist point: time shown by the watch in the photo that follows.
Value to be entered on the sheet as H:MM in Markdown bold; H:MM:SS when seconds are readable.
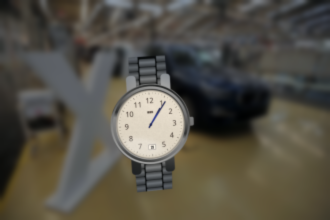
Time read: **1:06**
